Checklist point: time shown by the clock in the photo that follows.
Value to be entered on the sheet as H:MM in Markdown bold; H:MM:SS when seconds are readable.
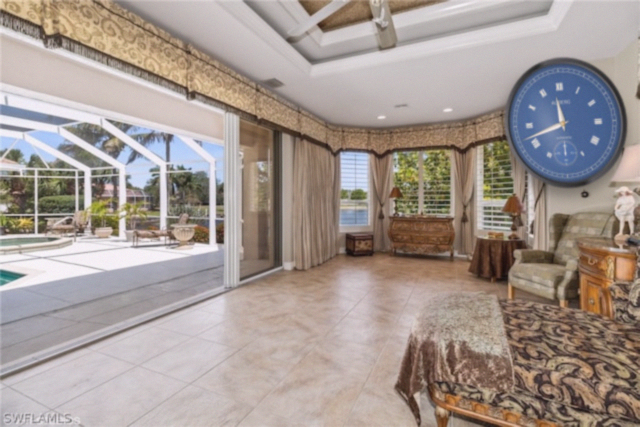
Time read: **11:42**
